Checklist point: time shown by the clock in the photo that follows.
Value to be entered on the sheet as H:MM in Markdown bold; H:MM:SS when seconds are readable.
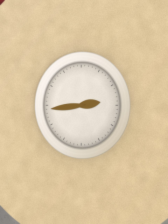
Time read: **2:44**
